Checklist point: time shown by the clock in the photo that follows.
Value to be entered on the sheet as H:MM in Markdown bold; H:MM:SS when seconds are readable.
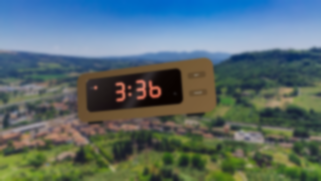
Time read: **3:36**
